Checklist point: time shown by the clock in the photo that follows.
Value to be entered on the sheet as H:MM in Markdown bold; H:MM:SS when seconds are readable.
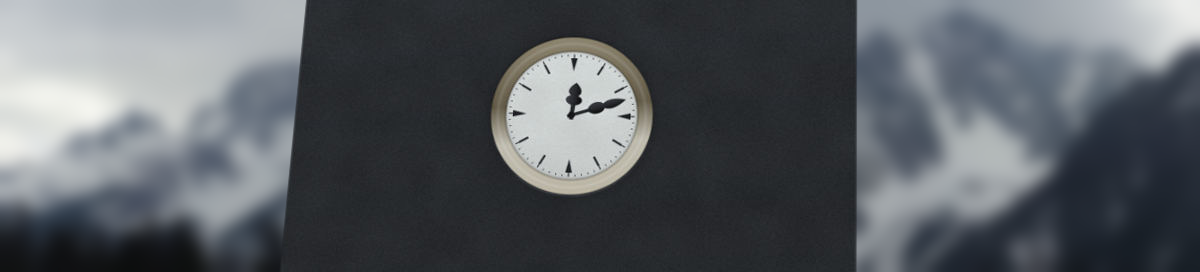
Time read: **12:12**
